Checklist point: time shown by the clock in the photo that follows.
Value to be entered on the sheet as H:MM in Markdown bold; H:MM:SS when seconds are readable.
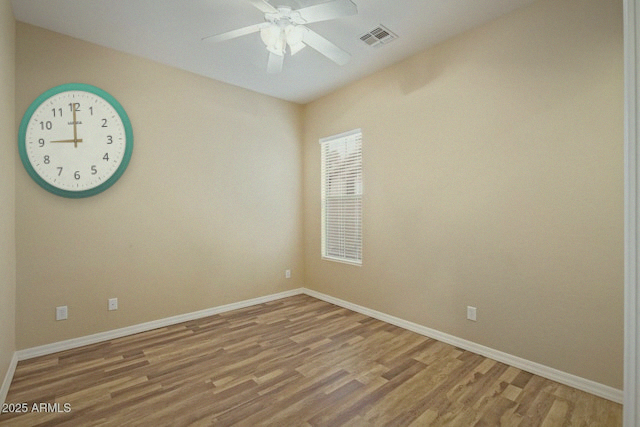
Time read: **9:00**
